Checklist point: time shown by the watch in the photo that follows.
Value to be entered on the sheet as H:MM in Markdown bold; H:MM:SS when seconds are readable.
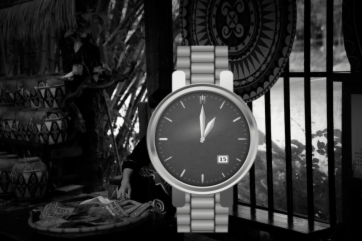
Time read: **1:00**
